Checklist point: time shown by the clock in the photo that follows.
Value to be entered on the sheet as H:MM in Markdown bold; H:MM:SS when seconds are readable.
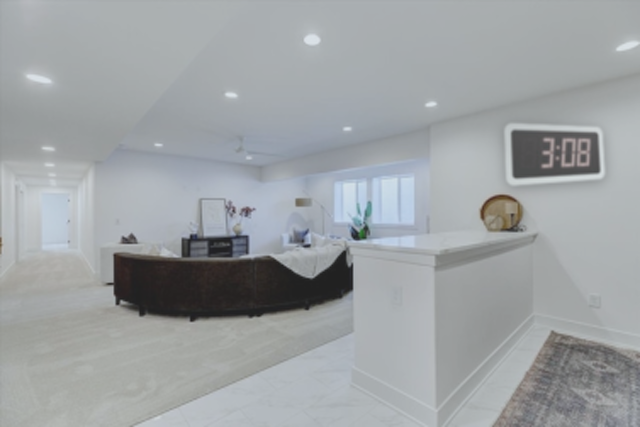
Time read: **3:08**
